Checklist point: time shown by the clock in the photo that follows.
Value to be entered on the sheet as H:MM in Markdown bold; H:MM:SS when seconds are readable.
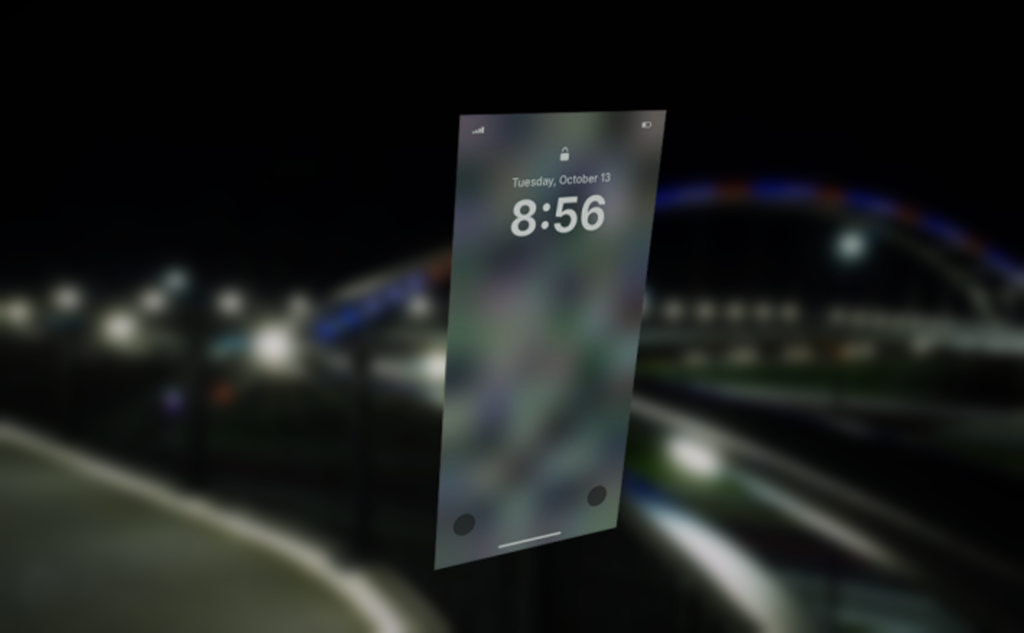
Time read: **8:56**
